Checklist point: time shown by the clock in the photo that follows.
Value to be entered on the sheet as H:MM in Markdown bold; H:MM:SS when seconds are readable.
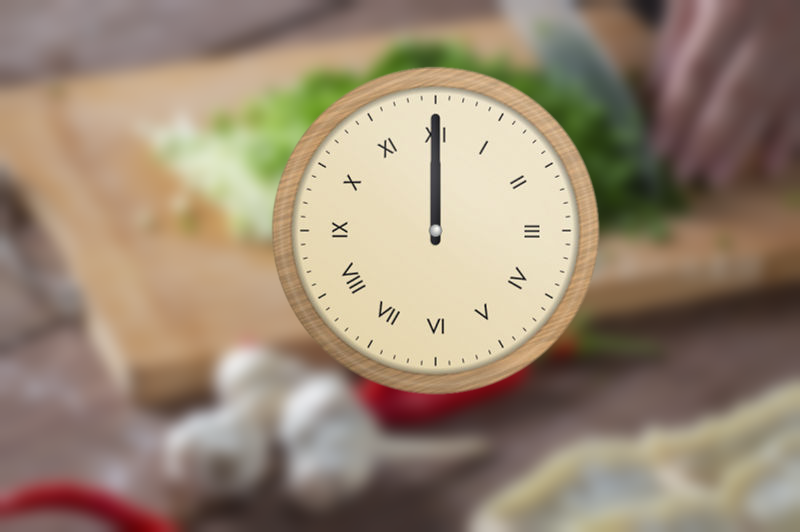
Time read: **12:00**
